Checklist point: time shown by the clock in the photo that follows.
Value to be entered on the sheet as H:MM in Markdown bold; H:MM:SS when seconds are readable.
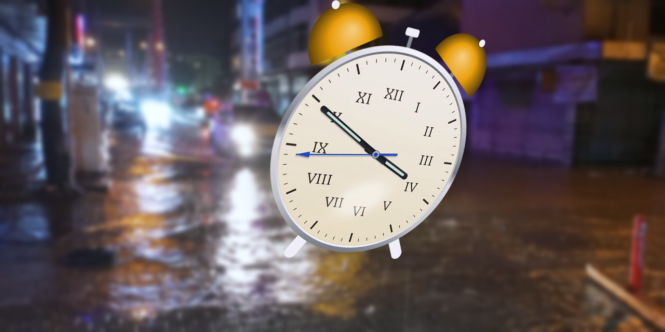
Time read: **3:49:44**
